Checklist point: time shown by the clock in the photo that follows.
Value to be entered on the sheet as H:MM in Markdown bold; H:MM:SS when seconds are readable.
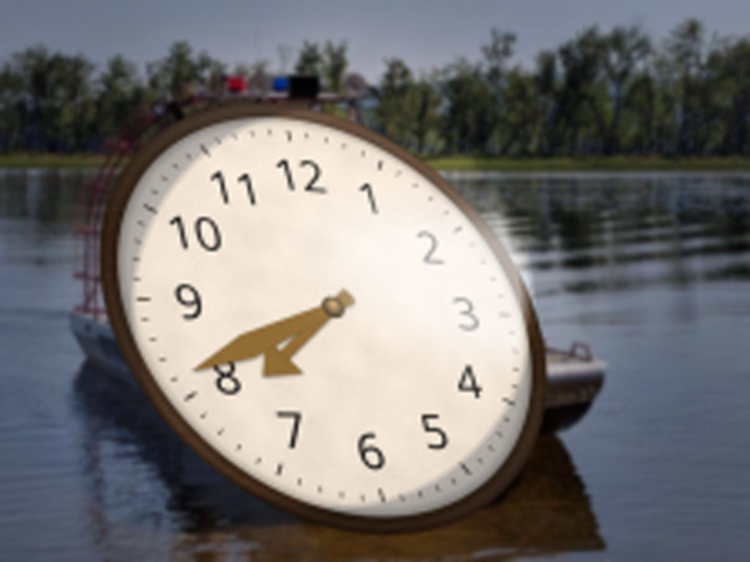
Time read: **7:41**
